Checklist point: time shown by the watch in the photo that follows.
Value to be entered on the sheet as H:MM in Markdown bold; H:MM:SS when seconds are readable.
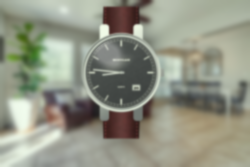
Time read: **8:46**
